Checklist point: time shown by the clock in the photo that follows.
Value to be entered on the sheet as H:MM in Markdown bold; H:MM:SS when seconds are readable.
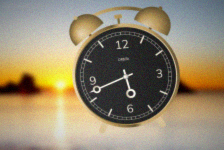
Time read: **5:42**
